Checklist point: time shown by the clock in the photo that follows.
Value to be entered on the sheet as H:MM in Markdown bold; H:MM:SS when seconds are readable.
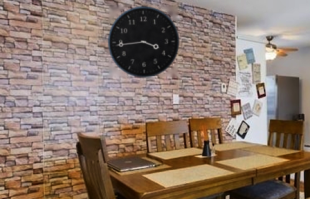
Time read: **3:44**
